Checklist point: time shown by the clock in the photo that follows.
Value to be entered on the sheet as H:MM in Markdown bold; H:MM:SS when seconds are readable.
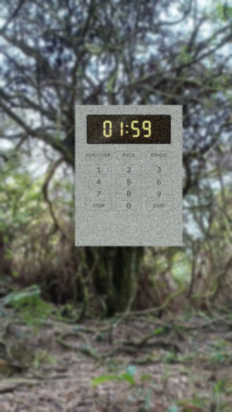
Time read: **1:59**
